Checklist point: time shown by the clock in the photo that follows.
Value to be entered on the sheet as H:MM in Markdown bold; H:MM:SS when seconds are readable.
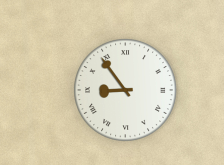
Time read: **8:54**
